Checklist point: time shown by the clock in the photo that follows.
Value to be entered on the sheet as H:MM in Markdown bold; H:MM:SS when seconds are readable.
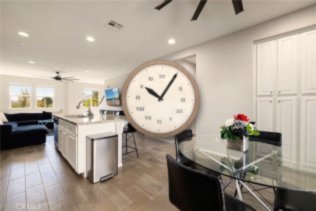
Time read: **10:05**
